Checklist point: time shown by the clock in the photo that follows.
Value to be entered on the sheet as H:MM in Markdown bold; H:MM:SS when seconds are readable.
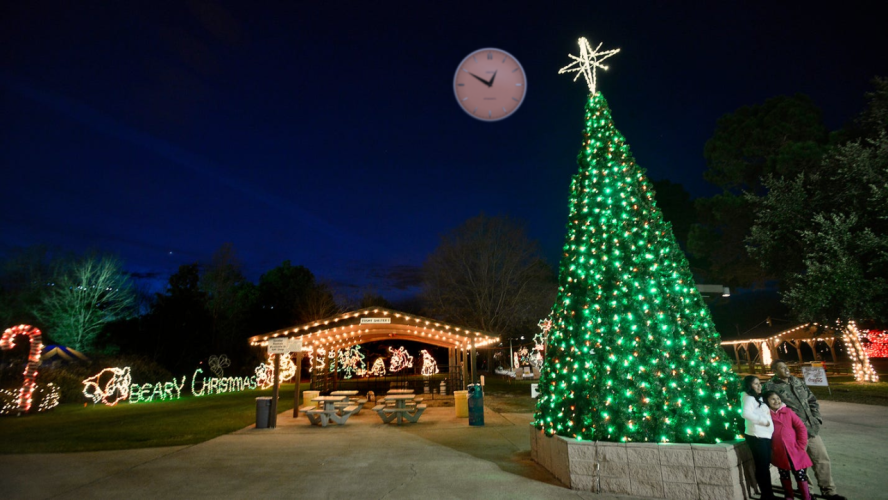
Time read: **12:50**
